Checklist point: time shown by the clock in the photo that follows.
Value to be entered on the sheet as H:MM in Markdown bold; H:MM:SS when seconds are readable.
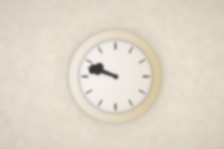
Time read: **9:48**
